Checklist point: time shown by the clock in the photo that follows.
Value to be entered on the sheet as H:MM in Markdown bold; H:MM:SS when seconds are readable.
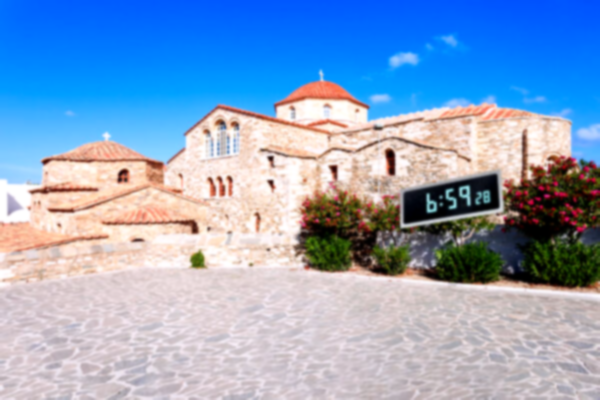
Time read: **6:59**
